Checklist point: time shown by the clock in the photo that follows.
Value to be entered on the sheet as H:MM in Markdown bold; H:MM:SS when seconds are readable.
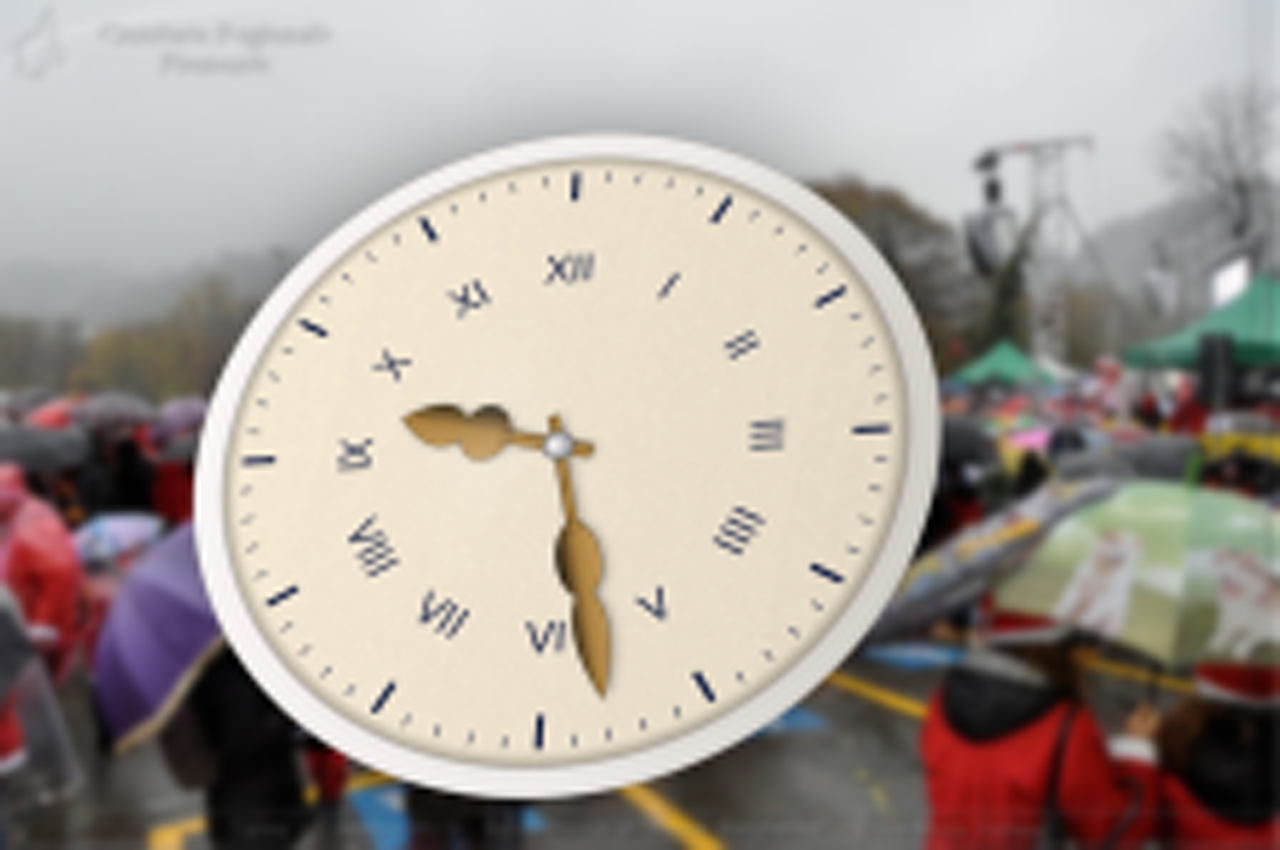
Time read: **9:28**
